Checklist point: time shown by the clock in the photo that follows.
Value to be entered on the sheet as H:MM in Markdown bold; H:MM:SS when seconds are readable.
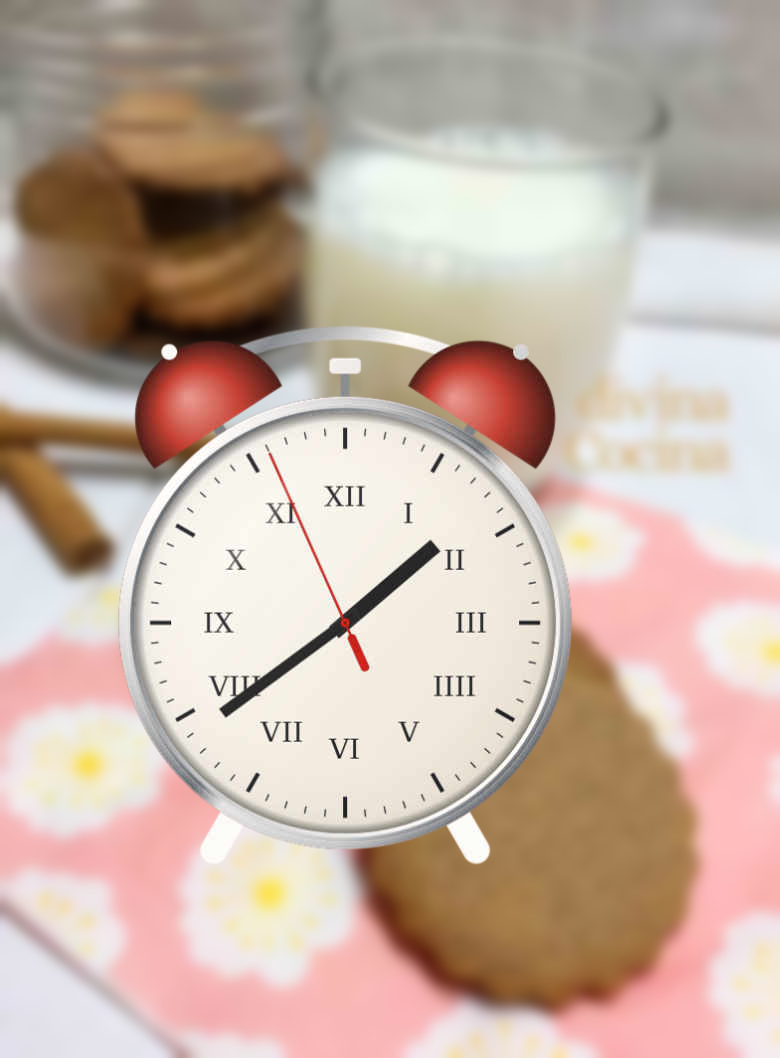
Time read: **1:38:56**
